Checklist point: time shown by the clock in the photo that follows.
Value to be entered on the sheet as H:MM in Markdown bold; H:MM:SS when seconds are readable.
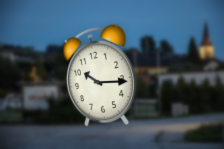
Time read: **10:16**
